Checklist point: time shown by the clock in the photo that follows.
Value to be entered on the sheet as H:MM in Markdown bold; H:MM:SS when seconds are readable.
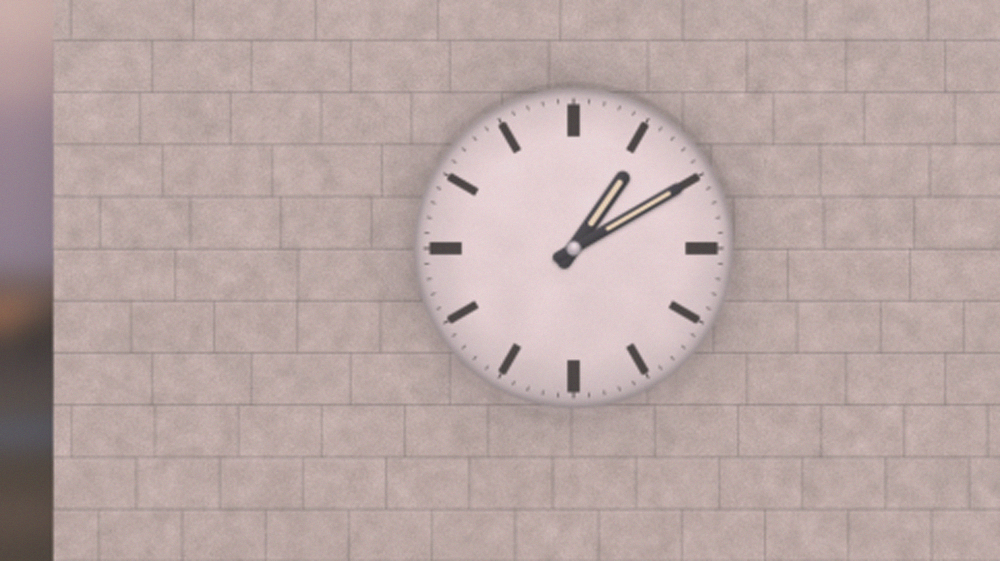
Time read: **1:10**
